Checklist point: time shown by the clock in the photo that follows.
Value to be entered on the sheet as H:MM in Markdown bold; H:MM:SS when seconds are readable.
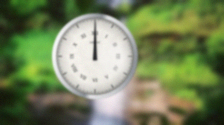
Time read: **12:00**
